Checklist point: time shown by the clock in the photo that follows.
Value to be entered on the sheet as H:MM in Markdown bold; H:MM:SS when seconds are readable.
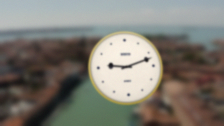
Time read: **9:12**
